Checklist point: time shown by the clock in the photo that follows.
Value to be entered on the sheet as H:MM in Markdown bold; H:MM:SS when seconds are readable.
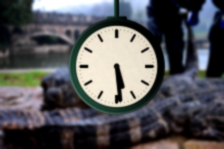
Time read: **5:29**
